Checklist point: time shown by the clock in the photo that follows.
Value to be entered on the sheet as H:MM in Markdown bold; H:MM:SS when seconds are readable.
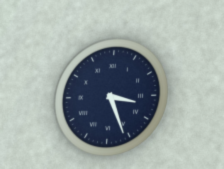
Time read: **3:26**
